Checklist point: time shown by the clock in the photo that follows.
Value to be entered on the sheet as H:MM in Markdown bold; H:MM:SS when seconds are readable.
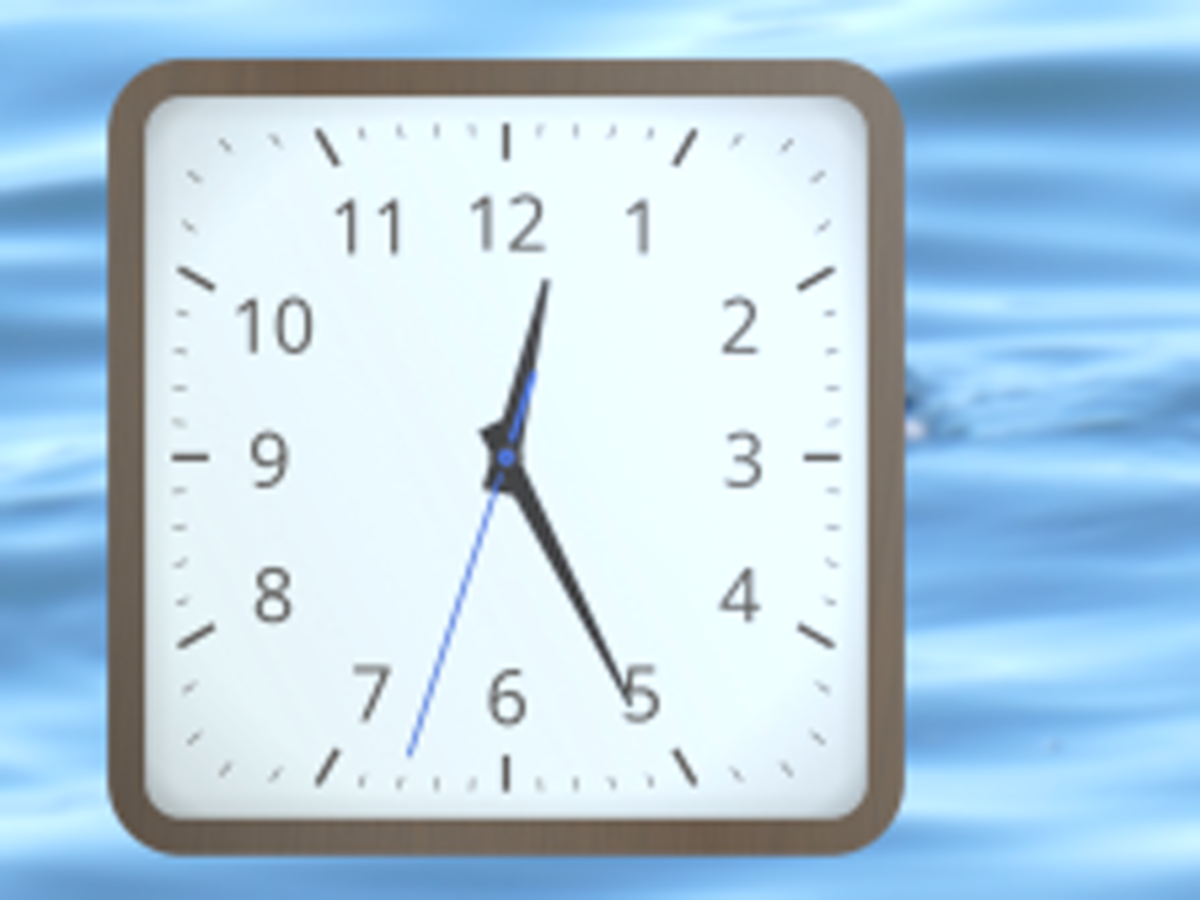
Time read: **12:25:33**
